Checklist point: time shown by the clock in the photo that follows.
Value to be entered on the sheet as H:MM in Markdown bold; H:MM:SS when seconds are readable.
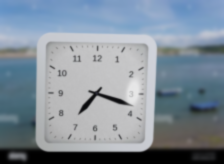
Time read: **7:18**
